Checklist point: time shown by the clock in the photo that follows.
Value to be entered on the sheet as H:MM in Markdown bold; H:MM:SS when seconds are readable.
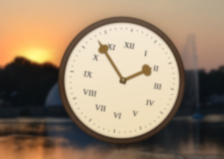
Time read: **1:53**
